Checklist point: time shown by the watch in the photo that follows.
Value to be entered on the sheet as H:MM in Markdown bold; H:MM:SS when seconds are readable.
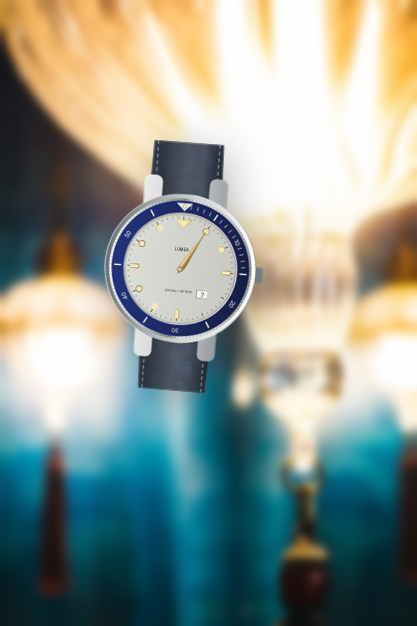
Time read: **1:05**
